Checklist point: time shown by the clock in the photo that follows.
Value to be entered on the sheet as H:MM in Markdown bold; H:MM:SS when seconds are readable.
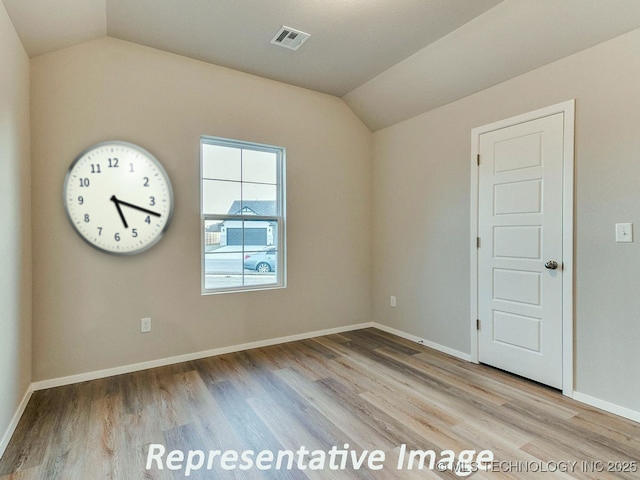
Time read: **5:18**
